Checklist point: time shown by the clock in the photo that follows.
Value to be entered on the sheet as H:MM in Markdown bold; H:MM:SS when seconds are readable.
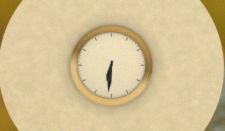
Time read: **6:31**
